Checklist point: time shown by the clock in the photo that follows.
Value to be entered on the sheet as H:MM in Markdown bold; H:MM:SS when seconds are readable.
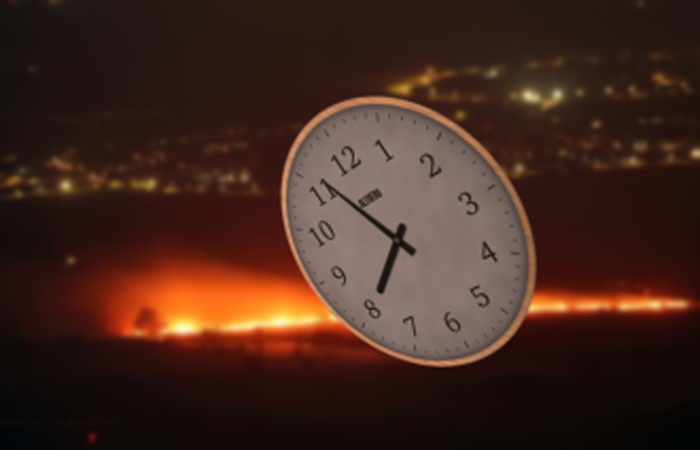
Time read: **7:56**
